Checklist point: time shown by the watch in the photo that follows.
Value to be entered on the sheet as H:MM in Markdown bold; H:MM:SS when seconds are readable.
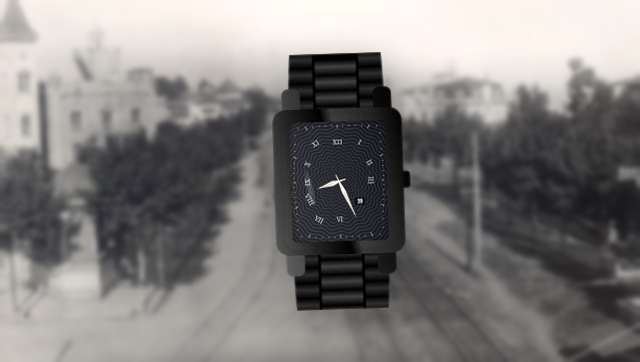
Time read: **8:26**
